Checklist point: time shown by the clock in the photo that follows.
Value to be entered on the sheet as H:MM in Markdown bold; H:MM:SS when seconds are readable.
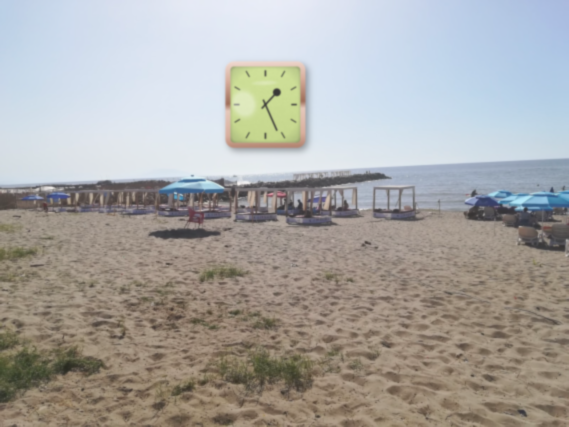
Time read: **1:26**
